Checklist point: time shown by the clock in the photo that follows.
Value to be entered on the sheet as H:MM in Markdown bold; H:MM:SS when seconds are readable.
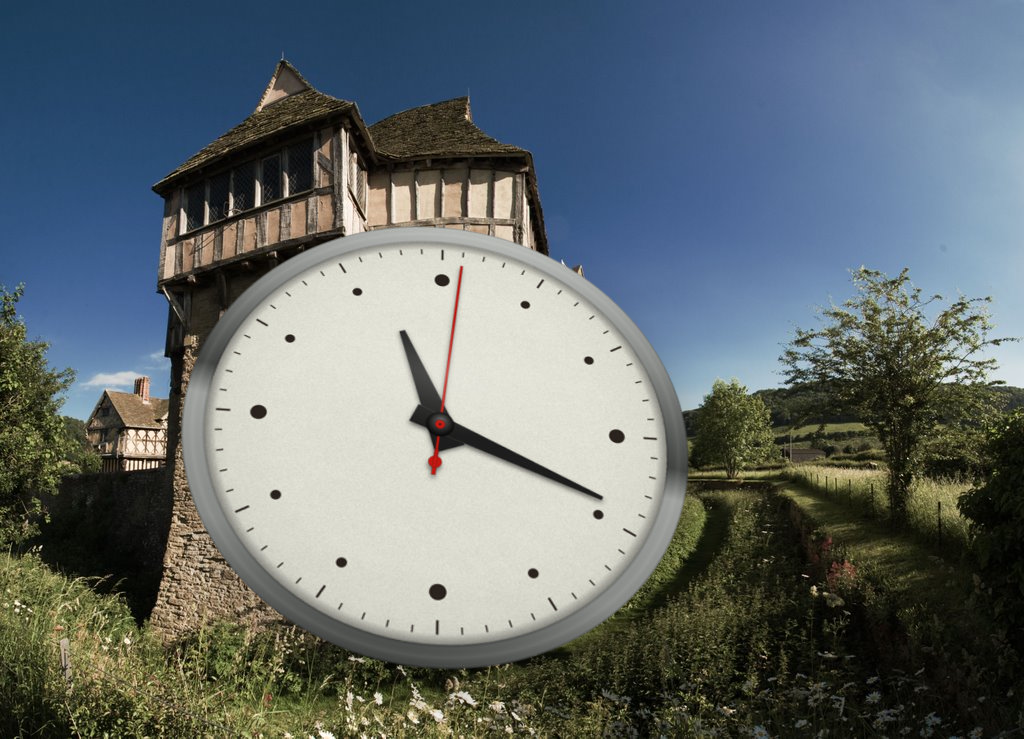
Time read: **11:19:01**
